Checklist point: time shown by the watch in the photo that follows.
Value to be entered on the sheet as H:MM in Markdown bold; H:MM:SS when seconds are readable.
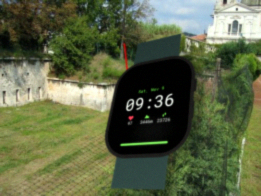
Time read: **9:36**
